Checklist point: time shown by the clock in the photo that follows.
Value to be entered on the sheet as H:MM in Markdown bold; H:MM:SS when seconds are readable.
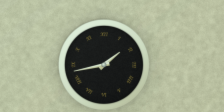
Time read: **1:43**
